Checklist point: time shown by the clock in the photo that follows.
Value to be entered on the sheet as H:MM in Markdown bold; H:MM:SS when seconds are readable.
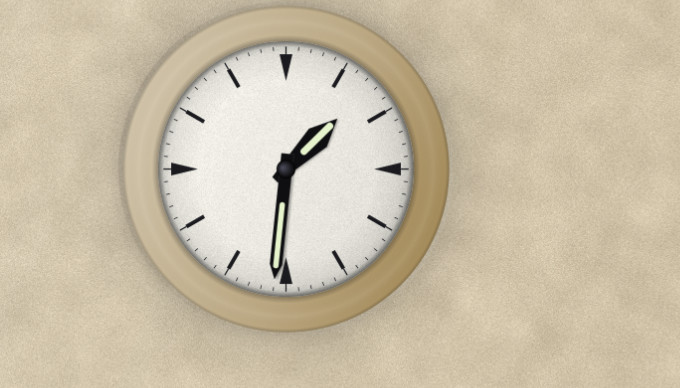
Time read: **1:31**
